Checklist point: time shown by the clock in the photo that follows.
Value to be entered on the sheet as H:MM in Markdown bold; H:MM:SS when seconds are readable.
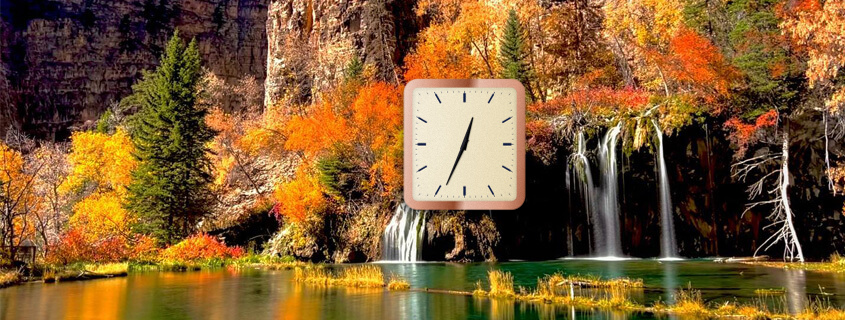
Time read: **12:34**
